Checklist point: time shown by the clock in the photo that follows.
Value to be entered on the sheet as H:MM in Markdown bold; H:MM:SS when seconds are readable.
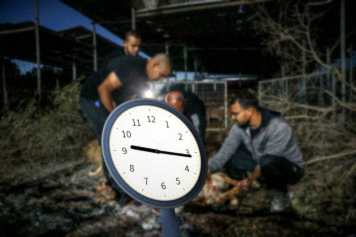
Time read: **9:16**
